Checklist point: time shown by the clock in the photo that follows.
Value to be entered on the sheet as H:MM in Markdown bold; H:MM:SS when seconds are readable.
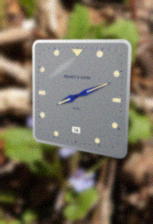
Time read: **8:11**
